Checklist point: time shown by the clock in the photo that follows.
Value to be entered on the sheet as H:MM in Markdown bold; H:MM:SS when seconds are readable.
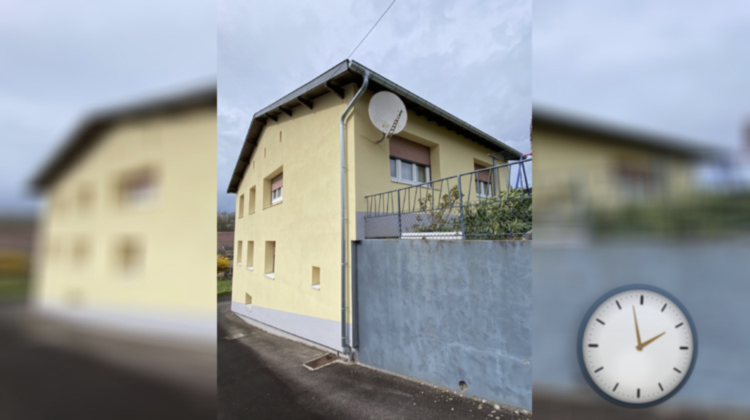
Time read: **1:58**
